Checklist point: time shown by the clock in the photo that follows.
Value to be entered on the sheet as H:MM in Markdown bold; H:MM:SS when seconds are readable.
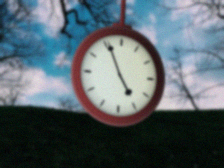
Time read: **4:56**
